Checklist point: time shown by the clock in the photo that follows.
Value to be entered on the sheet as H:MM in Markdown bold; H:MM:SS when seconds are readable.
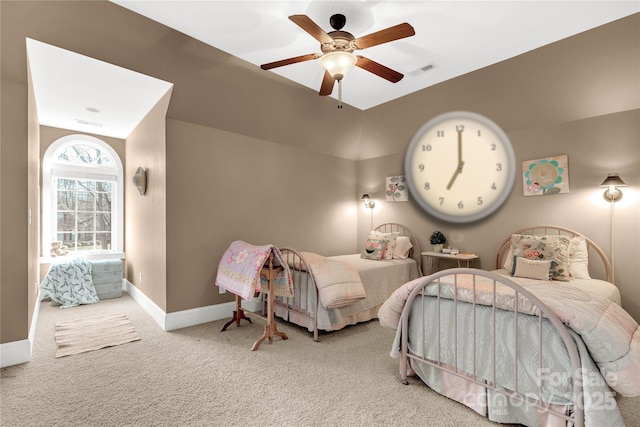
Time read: **7:00**
